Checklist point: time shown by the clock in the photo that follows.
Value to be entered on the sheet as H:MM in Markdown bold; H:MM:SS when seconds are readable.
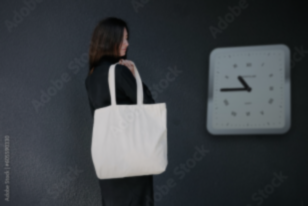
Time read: **10:45**
